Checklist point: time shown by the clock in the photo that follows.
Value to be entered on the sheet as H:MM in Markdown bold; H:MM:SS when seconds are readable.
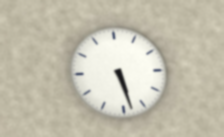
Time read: **5:28**
